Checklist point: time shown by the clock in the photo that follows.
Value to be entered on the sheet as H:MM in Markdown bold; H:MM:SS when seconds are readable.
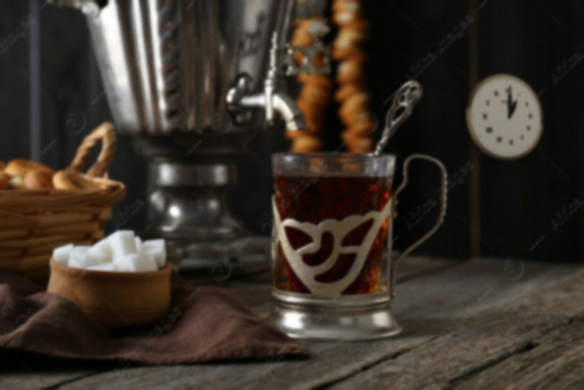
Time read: **1:01**
